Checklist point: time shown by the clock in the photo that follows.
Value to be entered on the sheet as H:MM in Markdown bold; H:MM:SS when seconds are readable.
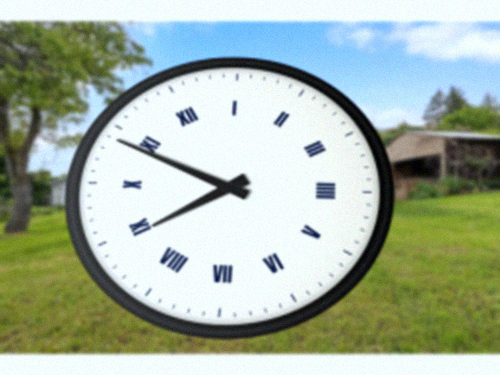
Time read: **8:54**
